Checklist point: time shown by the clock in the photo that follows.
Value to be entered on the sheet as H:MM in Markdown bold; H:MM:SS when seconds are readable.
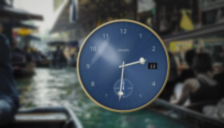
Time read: **2:31**
